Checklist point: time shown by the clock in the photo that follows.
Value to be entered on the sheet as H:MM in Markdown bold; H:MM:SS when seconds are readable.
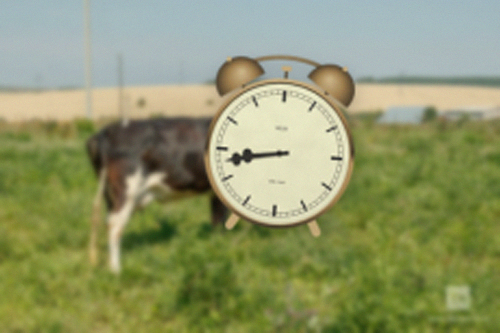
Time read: **8:43**
